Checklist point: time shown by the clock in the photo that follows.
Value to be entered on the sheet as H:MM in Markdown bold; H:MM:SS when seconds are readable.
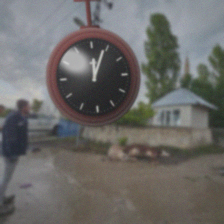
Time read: **12:04**
